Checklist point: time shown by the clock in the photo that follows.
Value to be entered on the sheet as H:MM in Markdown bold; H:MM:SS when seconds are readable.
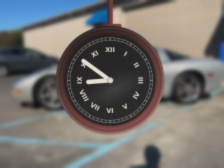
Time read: **8:51**
